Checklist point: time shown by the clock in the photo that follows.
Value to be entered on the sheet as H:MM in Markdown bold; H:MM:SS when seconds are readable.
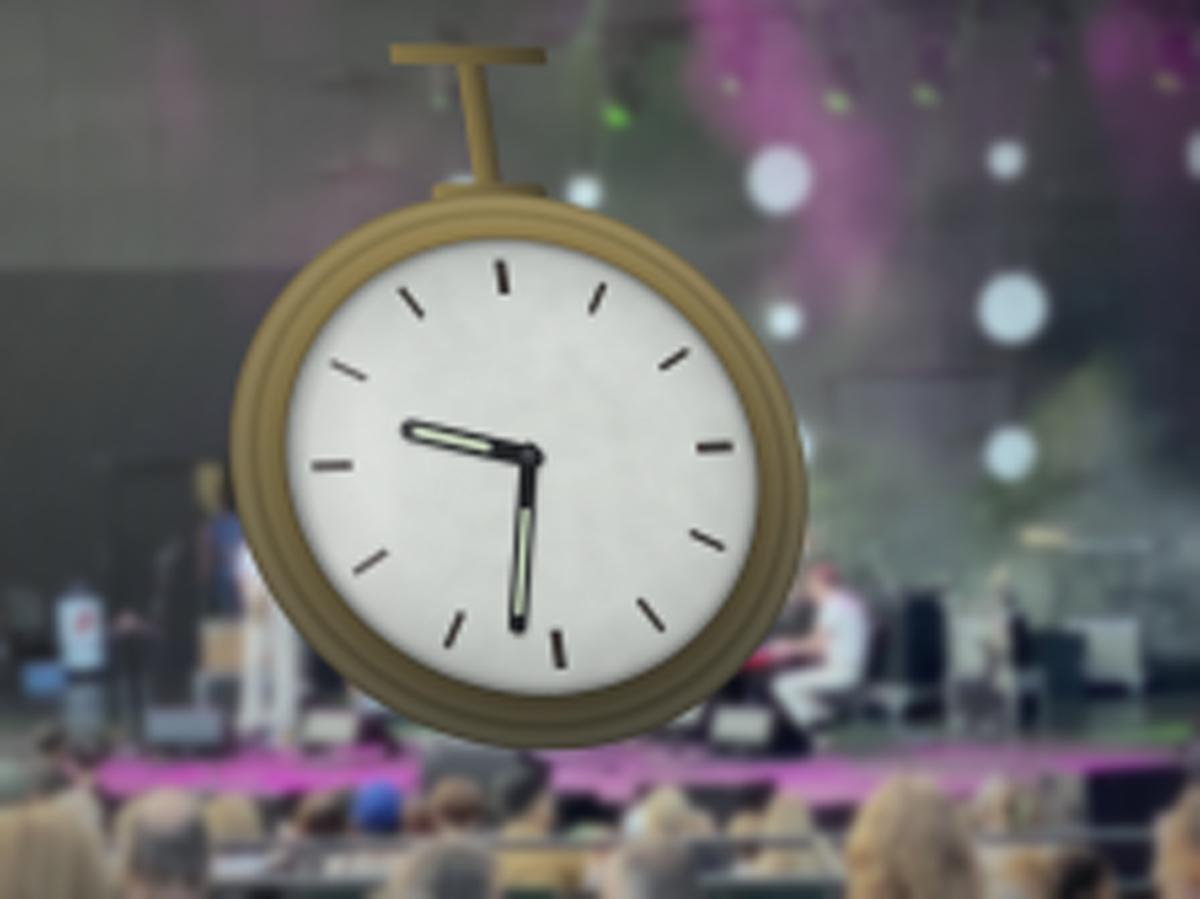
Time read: **9:32**
